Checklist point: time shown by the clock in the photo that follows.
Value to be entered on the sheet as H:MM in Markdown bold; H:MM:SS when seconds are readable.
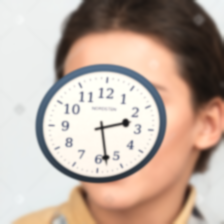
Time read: **2:28**
